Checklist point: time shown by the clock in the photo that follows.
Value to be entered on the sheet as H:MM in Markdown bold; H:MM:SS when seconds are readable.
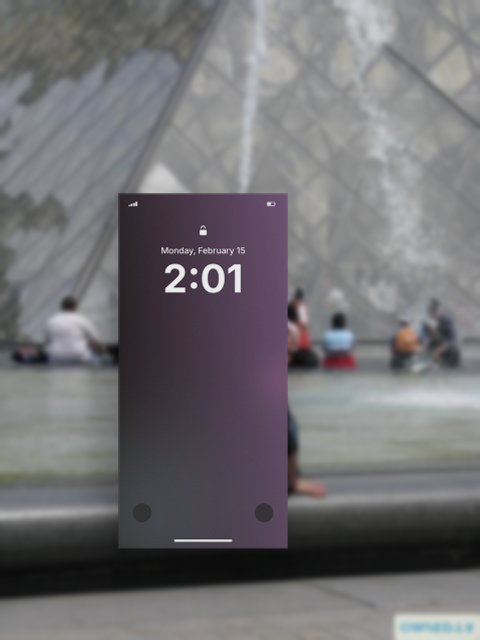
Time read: **2:01**
